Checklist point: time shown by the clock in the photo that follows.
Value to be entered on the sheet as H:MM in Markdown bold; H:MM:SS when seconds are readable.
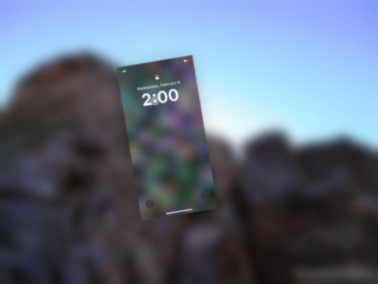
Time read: **2:00**
